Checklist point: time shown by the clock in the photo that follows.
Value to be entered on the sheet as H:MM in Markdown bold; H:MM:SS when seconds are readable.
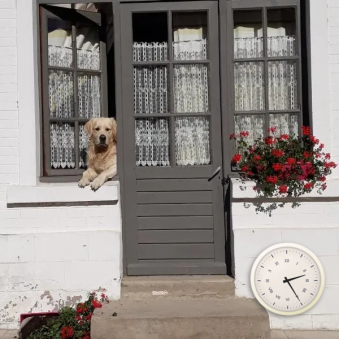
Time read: **2:25**
